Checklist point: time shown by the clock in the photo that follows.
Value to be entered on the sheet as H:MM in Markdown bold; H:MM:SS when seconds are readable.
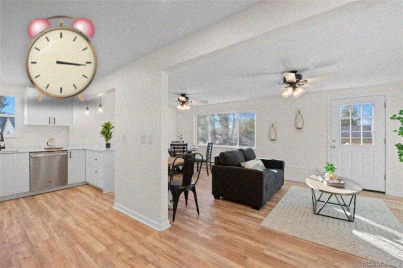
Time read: **3:16**
